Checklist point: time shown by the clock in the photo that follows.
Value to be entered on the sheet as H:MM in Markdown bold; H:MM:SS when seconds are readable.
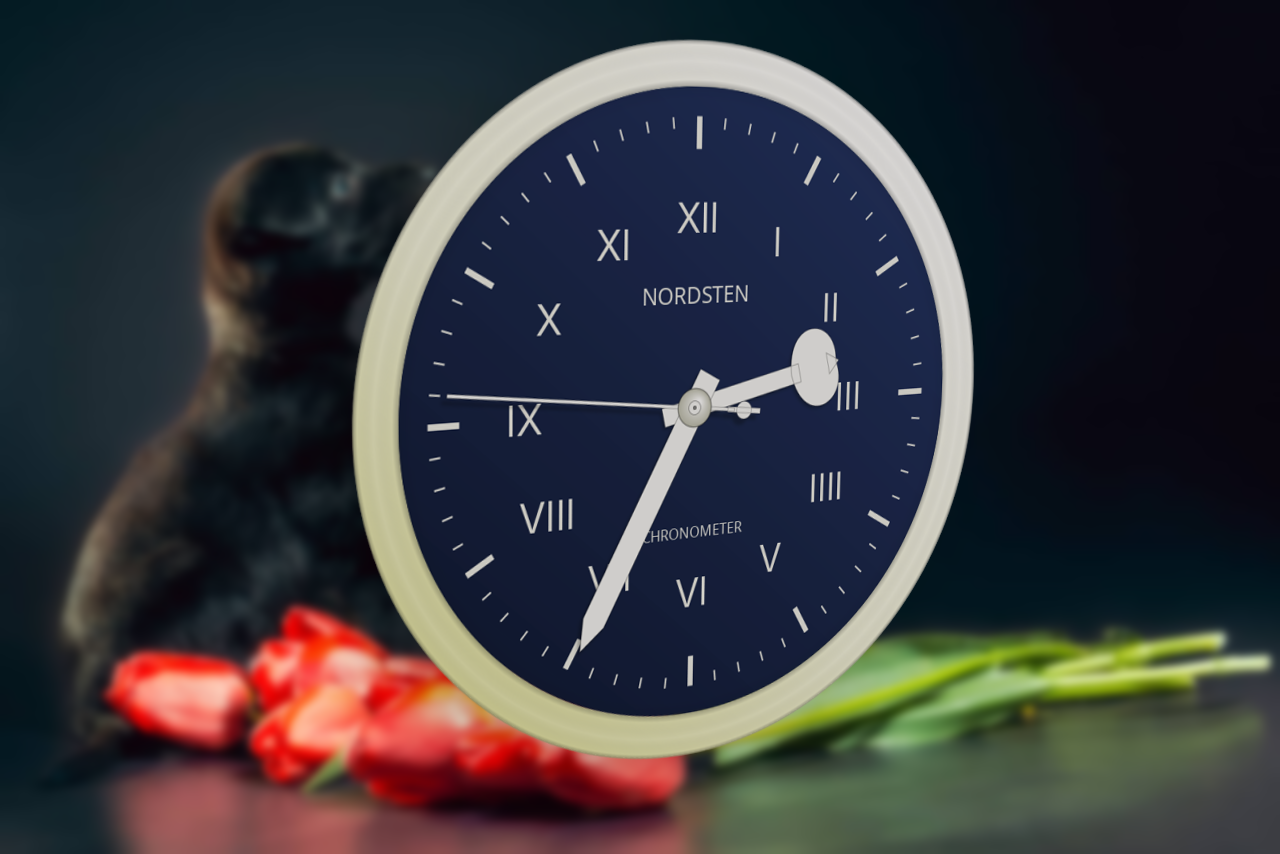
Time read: **2:34:46**
